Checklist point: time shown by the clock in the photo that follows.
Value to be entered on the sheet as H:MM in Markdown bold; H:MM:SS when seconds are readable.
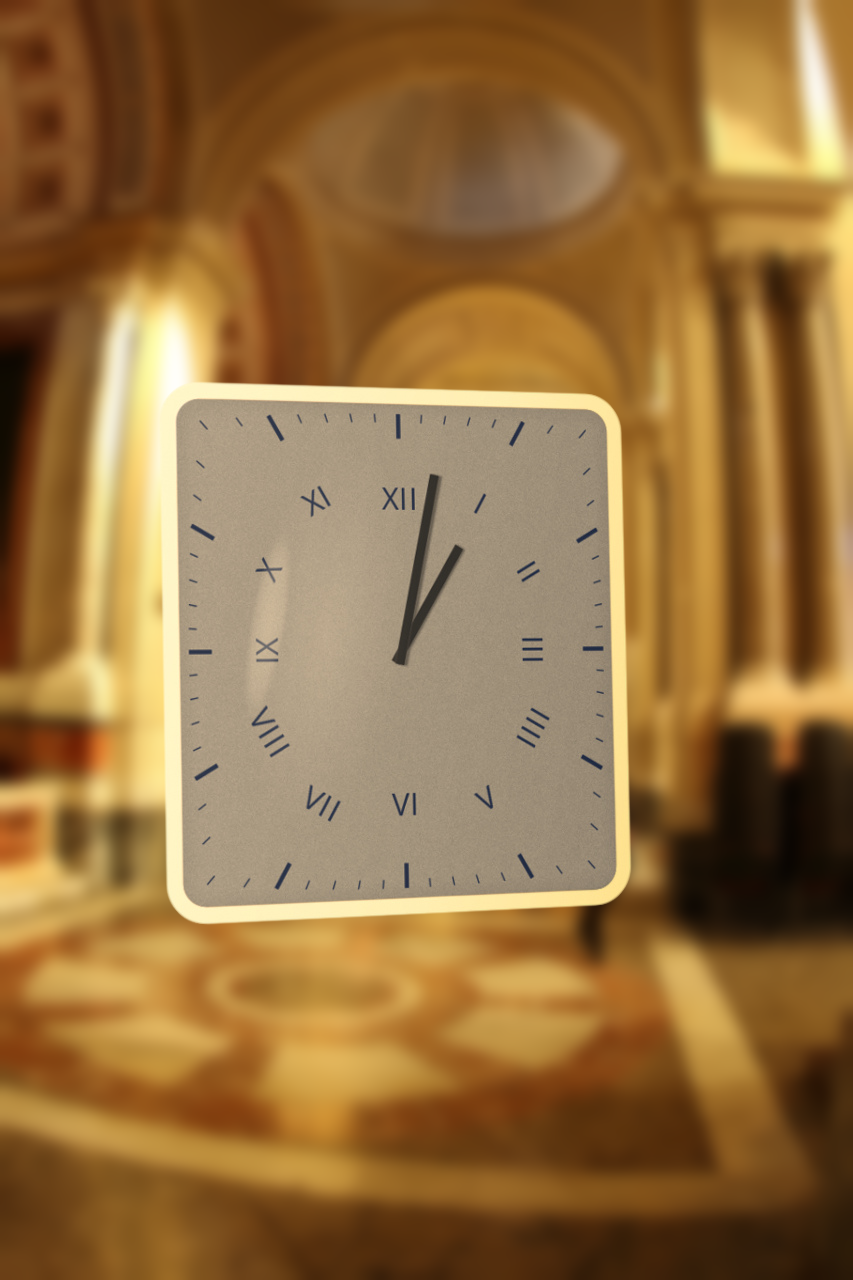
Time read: **1:02**
